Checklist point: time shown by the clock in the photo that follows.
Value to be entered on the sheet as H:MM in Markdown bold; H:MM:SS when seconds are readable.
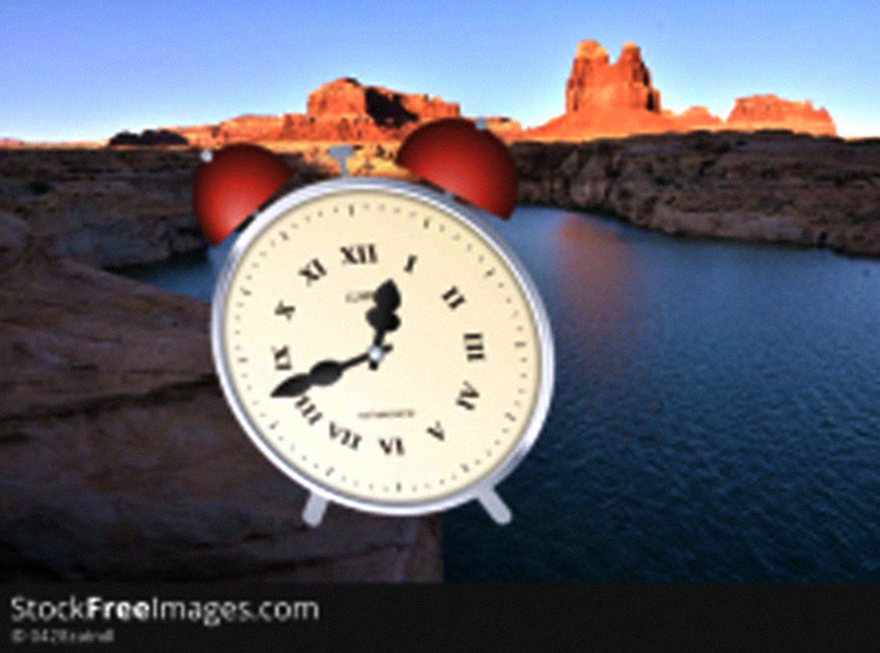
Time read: **12:42**
